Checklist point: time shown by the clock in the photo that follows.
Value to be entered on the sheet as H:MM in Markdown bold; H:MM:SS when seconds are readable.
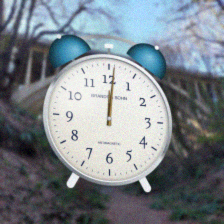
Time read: **12:01**
